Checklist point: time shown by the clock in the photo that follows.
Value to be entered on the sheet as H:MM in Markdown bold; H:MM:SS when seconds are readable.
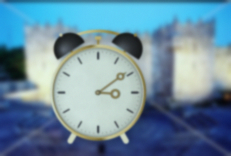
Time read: **3:09**
